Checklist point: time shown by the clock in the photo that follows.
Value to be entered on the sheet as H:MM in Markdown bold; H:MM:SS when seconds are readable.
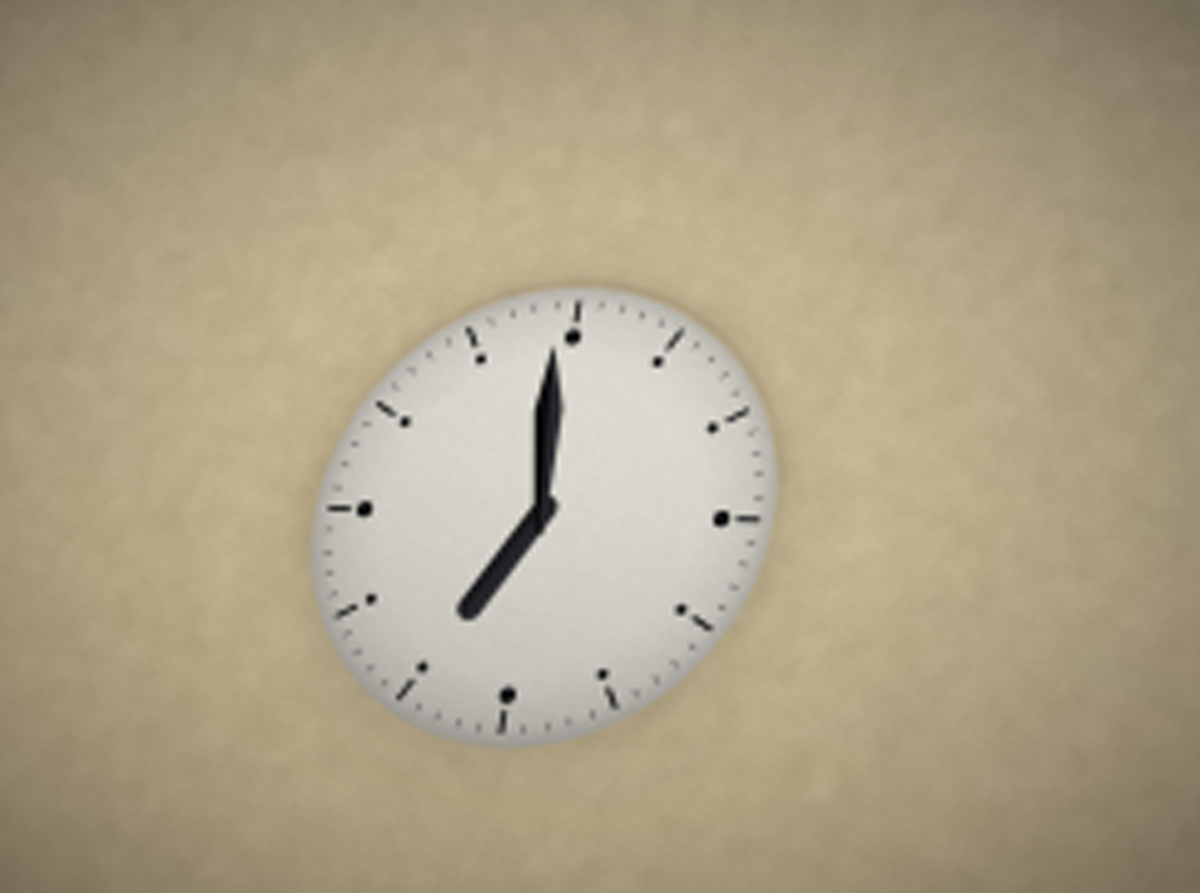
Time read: **6:59**
